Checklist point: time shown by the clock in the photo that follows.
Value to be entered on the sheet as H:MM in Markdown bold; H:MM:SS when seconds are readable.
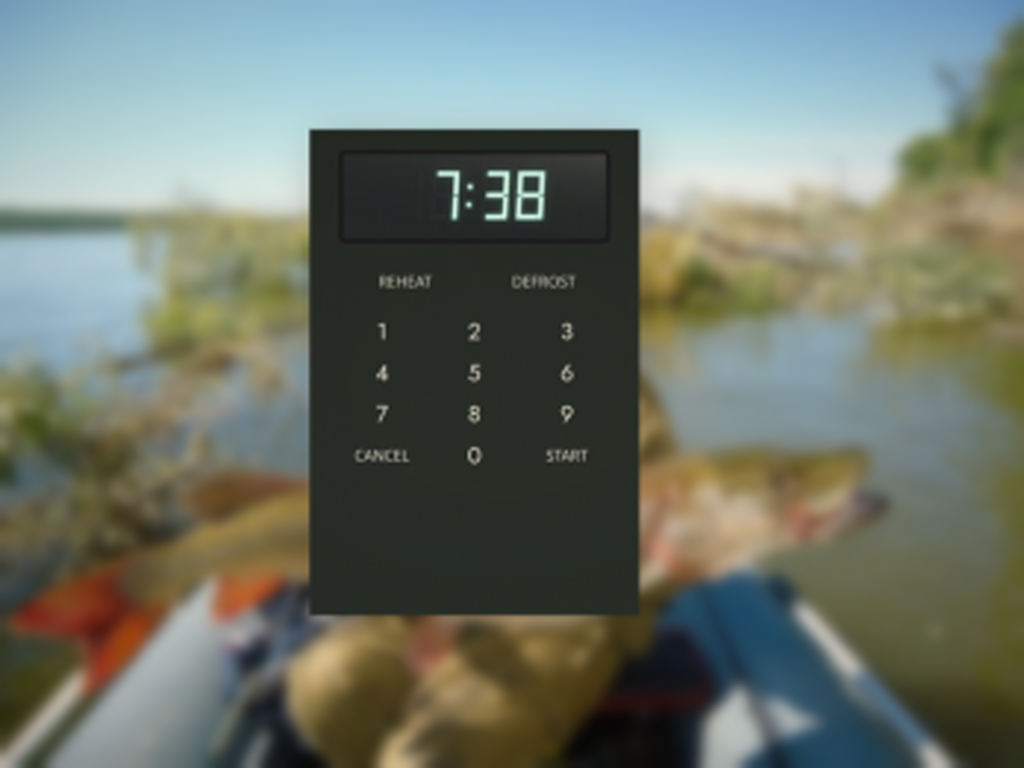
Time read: **7:38**
